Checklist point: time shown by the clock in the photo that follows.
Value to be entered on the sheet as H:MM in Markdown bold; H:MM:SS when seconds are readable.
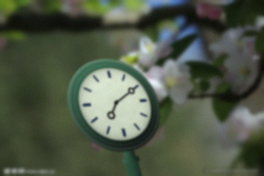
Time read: **7:10**
